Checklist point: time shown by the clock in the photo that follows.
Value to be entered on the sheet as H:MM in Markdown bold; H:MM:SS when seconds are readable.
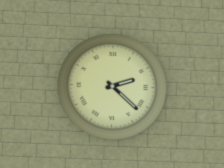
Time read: **2:22**
